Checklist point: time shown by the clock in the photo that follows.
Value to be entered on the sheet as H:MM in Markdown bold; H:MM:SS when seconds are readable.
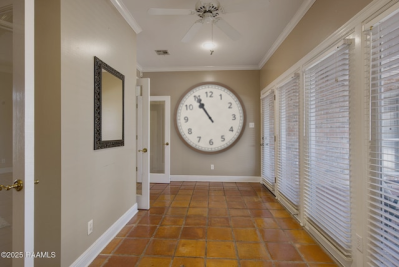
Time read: **10:55**
